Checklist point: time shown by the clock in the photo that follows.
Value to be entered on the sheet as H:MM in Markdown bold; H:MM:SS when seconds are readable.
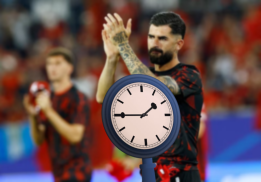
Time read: **1:45**
